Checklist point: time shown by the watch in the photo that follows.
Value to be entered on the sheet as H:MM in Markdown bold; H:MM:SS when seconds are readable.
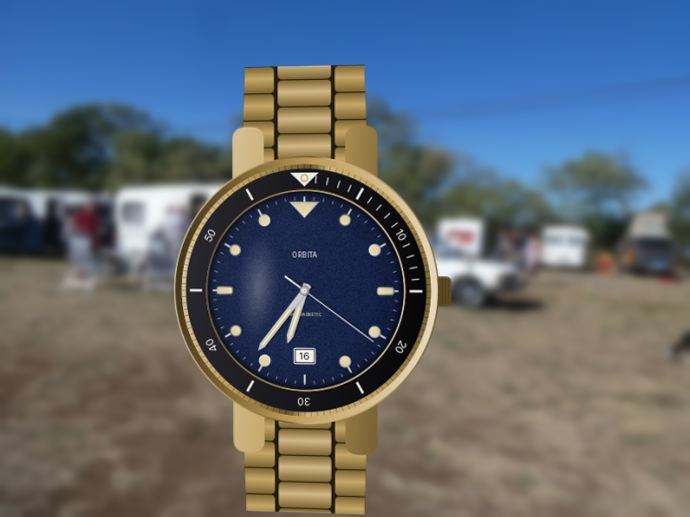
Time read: **6:36:21**
